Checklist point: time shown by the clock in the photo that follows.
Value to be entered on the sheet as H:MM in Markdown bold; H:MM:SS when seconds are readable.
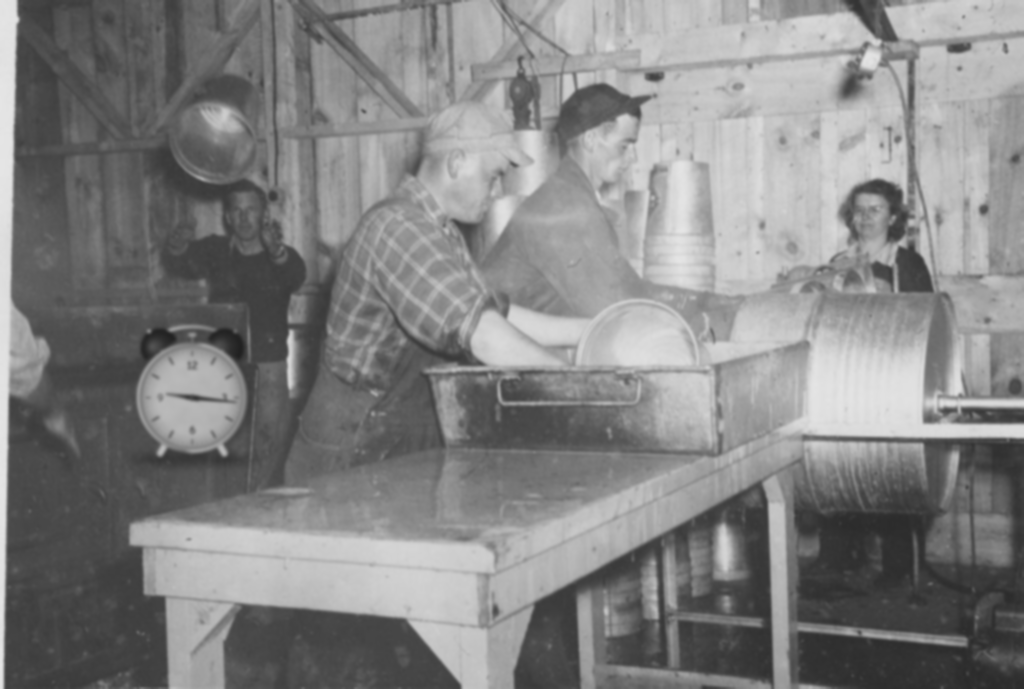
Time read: **9:16**
